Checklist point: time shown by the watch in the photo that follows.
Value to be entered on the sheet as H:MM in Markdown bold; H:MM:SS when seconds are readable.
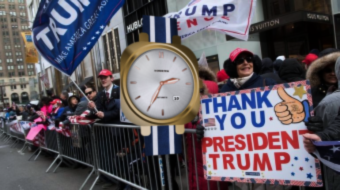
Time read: **2:35**
